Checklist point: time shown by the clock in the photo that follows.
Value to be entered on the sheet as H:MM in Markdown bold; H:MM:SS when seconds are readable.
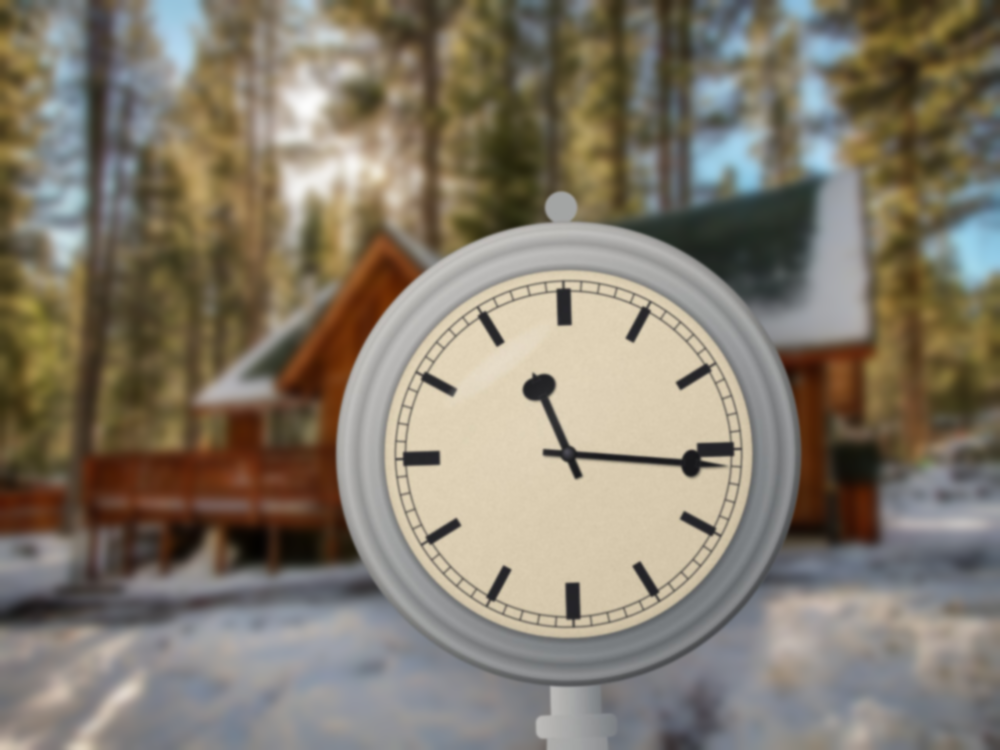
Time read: **11:16**
